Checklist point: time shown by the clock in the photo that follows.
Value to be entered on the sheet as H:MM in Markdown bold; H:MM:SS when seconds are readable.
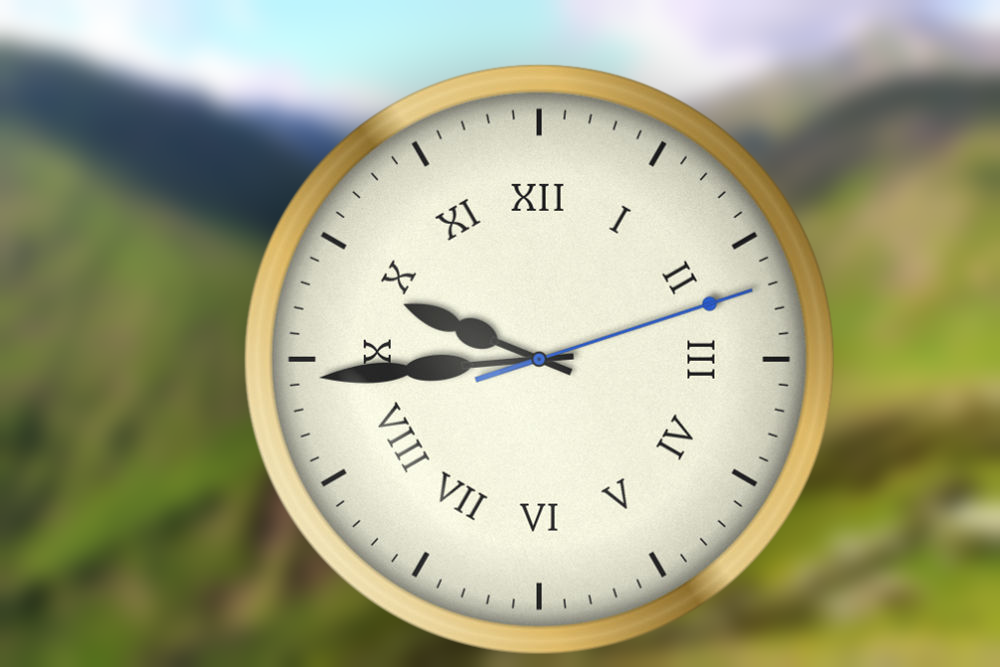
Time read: **9:44:12**
